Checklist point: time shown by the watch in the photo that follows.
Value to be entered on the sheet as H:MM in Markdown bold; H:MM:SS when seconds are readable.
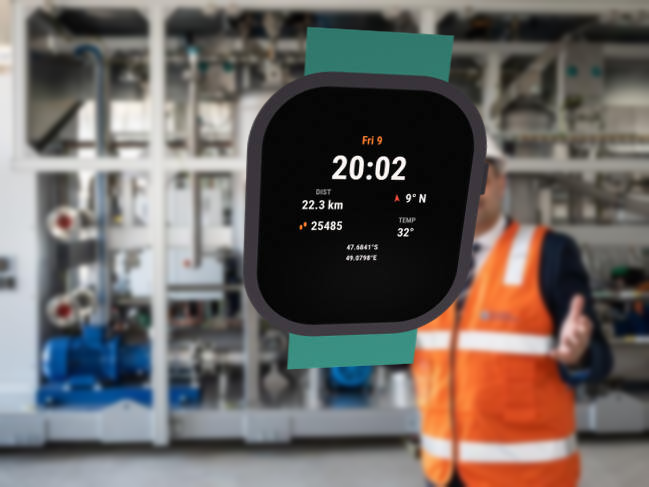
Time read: **20:02**
